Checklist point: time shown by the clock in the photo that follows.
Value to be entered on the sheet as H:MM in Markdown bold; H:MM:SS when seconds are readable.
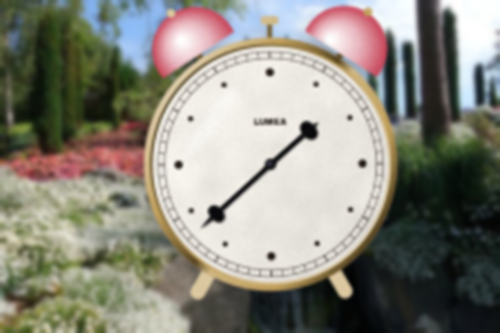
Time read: **1:38**
